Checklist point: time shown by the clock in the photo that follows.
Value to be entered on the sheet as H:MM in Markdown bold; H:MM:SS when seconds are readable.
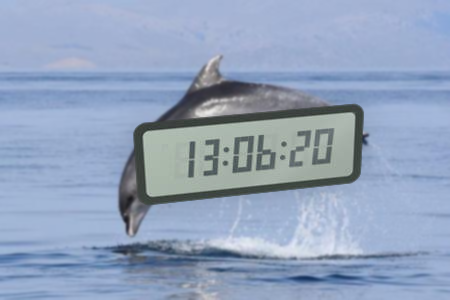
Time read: **13:06:20**
